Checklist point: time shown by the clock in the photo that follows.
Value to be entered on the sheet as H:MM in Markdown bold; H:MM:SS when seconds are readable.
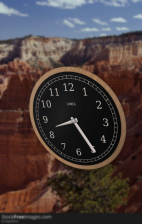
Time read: **8:25**
